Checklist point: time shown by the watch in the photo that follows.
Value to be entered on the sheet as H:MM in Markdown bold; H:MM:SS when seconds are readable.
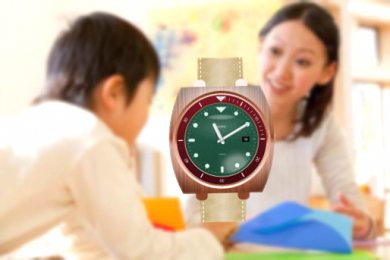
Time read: **11:10**
